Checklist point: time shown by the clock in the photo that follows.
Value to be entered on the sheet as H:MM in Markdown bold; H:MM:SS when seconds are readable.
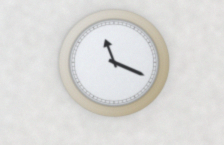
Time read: **11:19**
